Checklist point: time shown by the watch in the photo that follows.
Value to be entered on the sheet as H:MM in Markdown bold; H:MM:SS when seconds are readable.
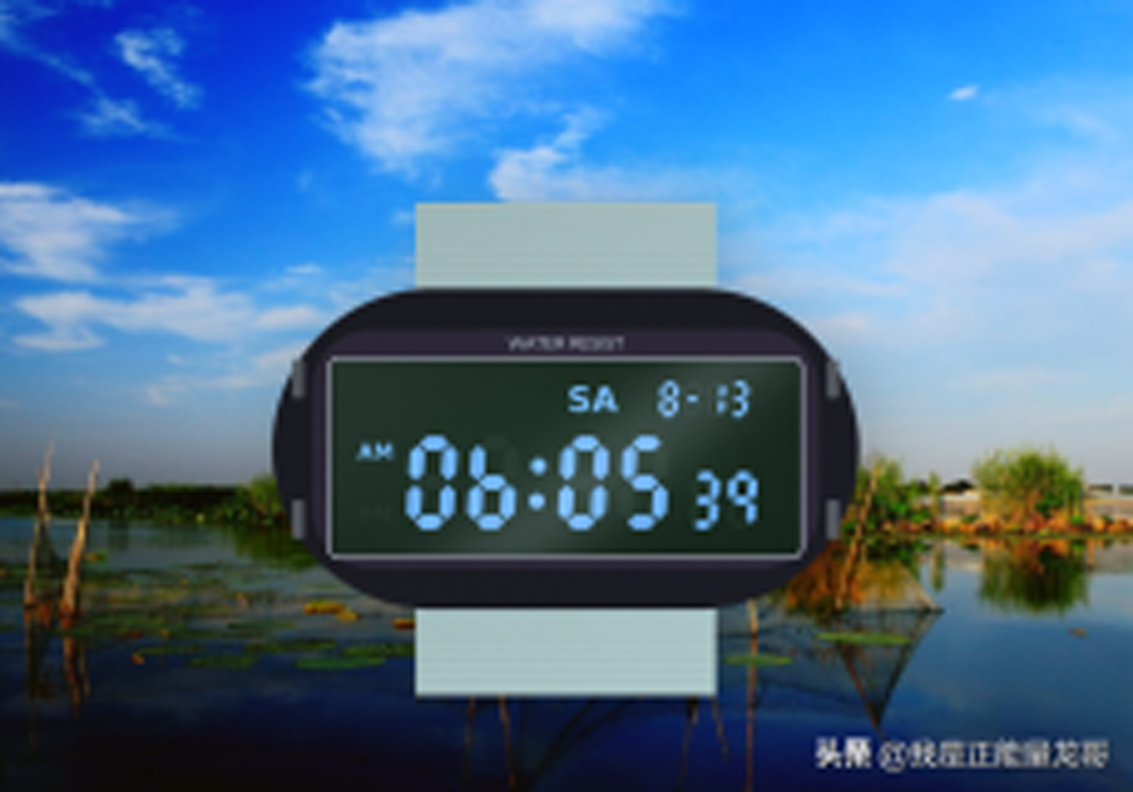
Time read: **6:05:39**
